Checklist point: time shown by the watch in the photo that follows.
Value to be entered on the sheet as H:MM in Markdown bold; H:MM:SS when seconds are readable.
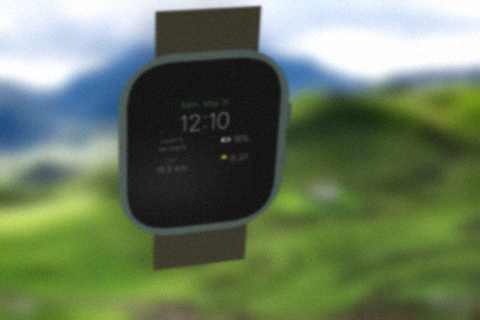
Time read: **12:10**
